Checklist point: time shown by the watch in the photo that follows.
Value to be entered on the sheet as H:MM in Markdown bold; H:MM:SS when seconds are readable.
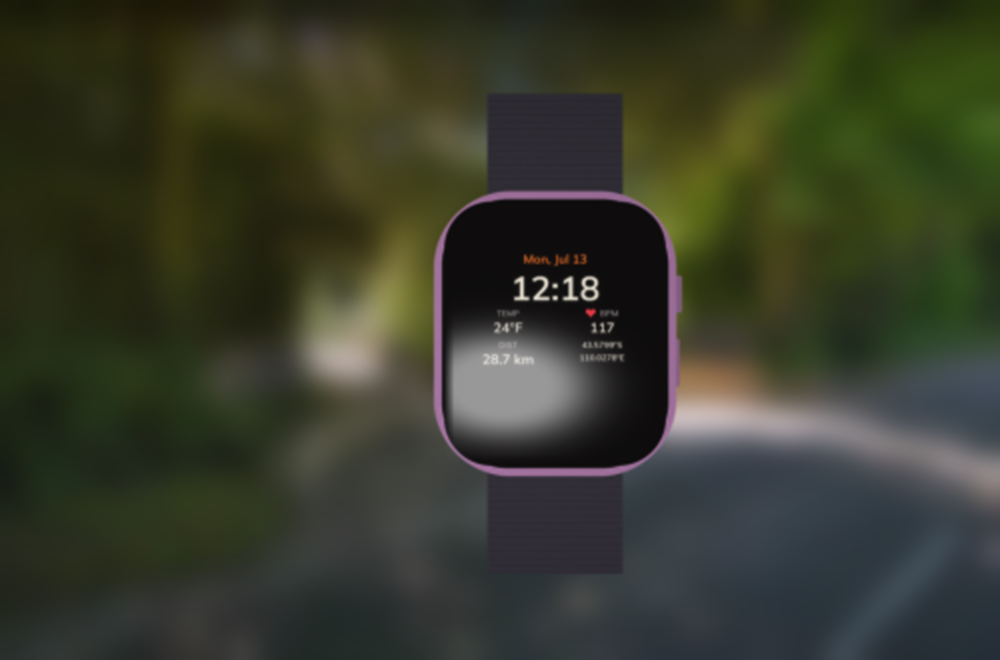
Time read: **12:18**
